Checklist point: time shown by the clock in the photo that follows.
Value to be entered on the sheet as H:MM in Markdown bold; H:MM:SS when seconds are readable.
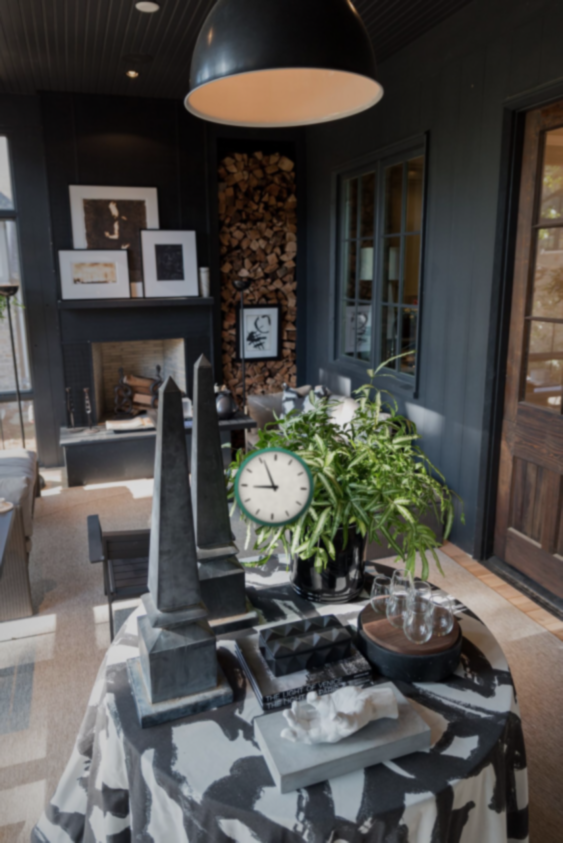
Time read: **8:56**
